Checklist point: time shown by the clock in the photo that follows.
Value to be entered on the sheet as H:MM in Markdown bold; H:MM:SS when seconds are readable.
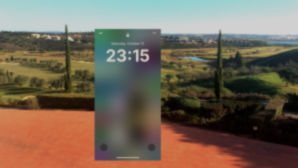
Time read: **23:15**
